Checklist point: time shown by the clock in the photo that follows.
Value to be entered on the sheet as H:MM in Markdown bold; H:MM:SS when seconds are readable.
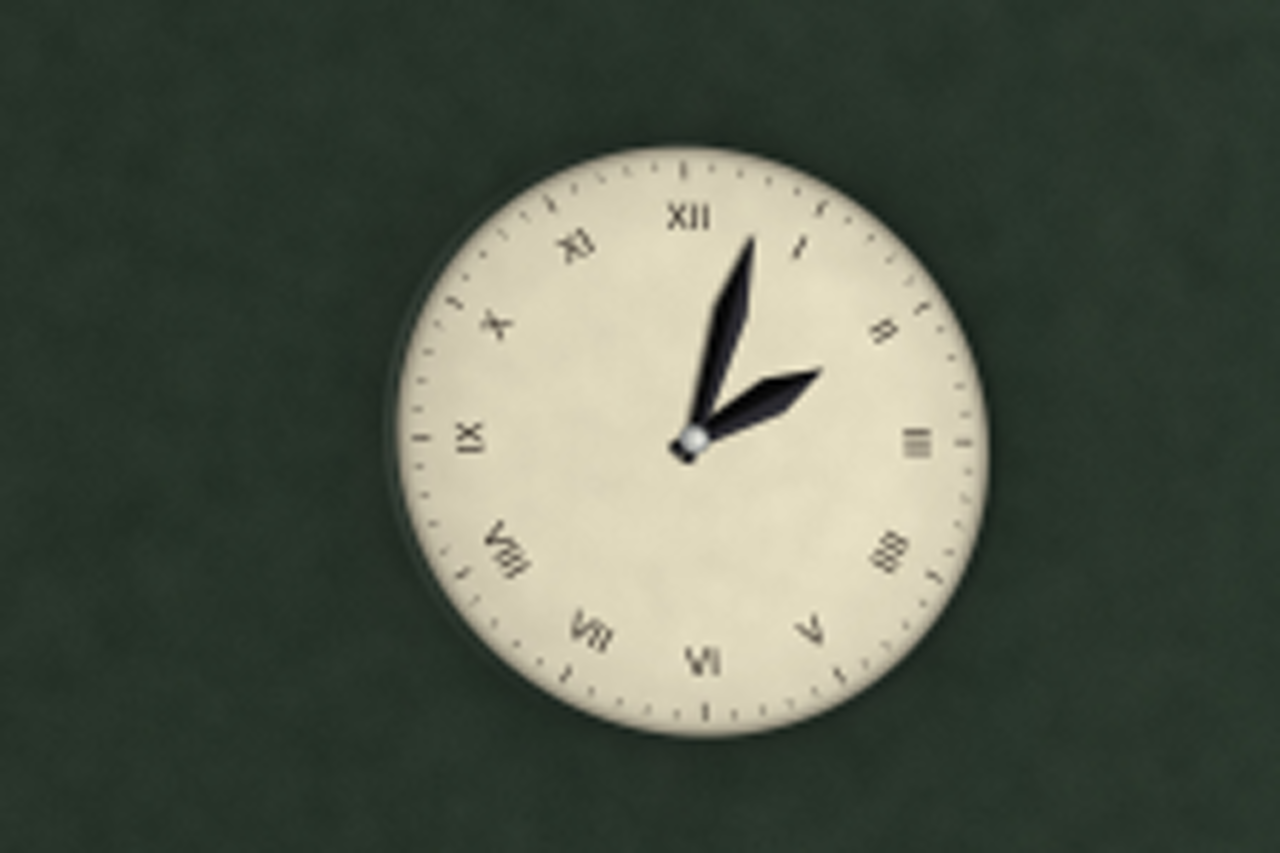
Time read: **2:03**
